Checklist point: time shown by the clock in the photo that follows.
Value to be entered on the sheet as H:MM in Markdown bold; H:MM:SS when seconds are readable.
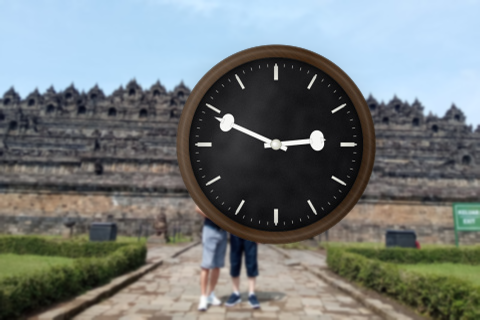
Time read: **2:49**
